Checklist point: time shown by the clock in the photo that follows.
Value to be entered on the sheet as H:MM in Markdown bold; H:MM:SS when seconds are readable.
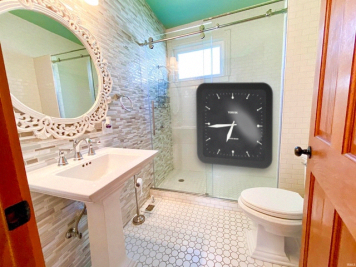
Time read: **6:44**
